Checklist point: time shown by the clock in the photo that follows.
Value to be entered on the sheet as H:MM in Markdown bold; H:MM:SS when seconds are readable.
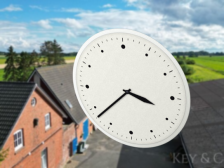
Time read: **3:38**
